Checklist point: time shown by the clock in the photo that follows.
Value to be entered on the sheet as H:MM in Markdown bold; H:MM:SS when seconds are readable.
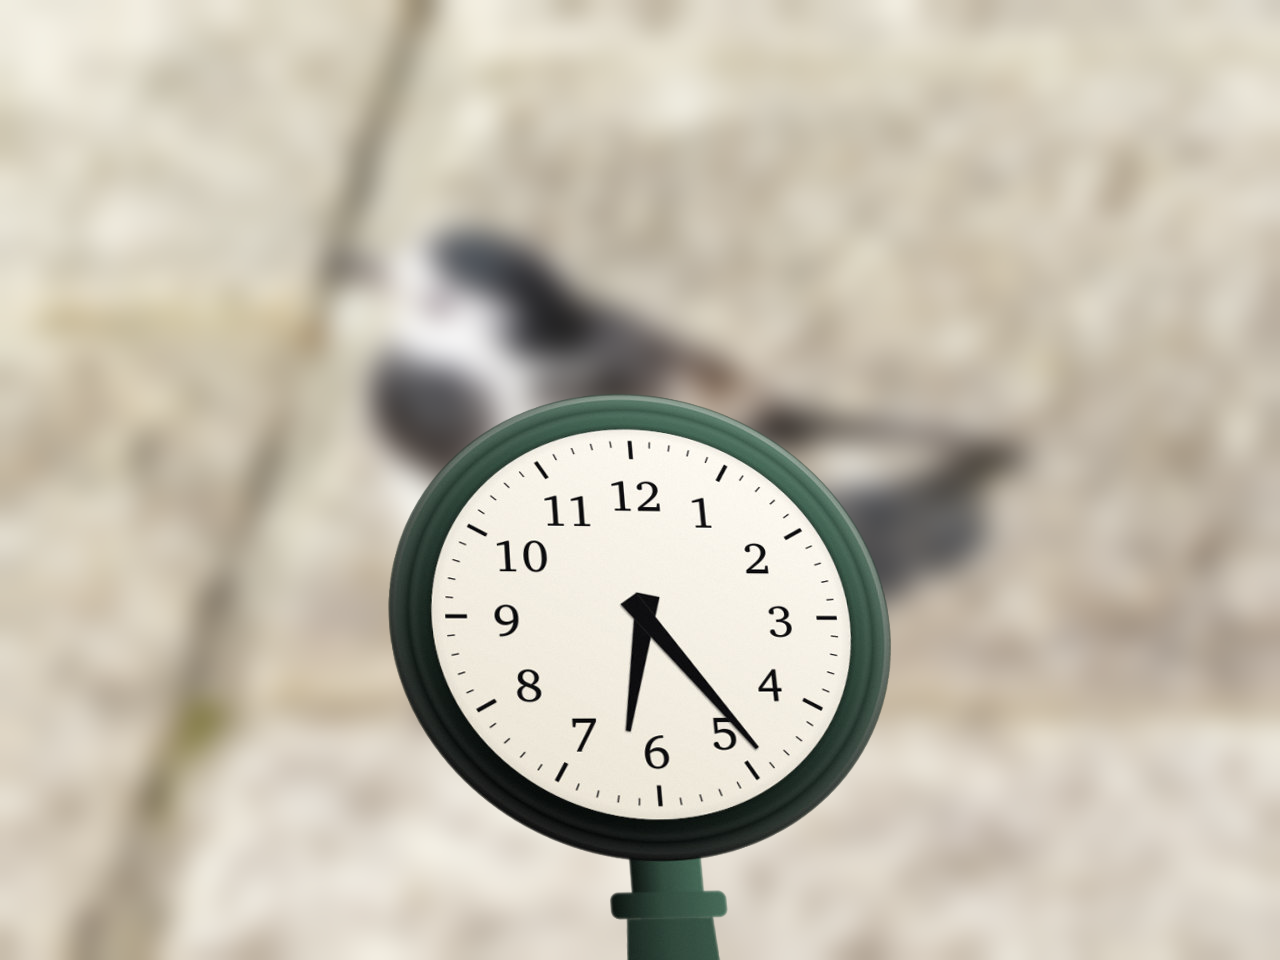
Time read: **6:24**
